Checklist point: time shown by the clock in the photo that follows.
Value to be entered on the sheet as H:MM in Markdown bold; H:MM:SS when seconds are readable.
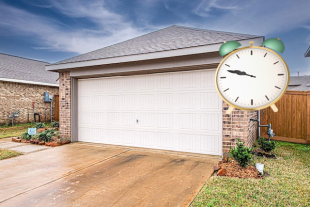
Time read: **9:48**
